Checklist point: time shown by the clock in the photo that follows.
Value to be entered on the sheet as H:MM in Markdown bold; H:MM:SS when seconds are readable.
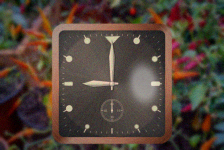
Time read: **9:00**
